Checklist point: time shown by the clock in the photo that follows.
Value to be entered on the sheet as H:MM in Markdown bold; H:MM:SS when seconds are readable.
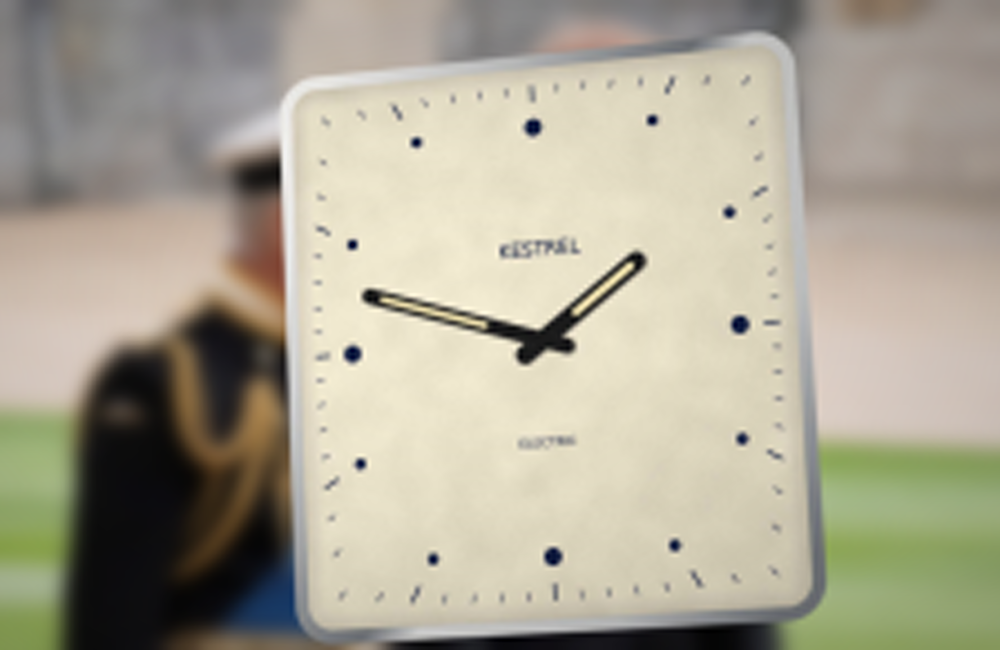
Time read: **1:48**
